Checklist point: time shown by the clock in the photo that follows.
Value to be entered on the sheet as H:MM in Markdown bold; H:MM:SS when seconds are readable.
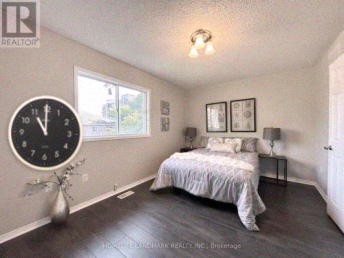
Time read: **11:00**
